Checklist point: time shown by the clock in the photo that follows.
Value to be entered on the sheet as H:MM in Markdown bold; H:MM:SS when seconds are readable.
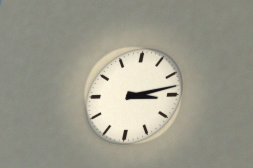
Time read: **3:13**
